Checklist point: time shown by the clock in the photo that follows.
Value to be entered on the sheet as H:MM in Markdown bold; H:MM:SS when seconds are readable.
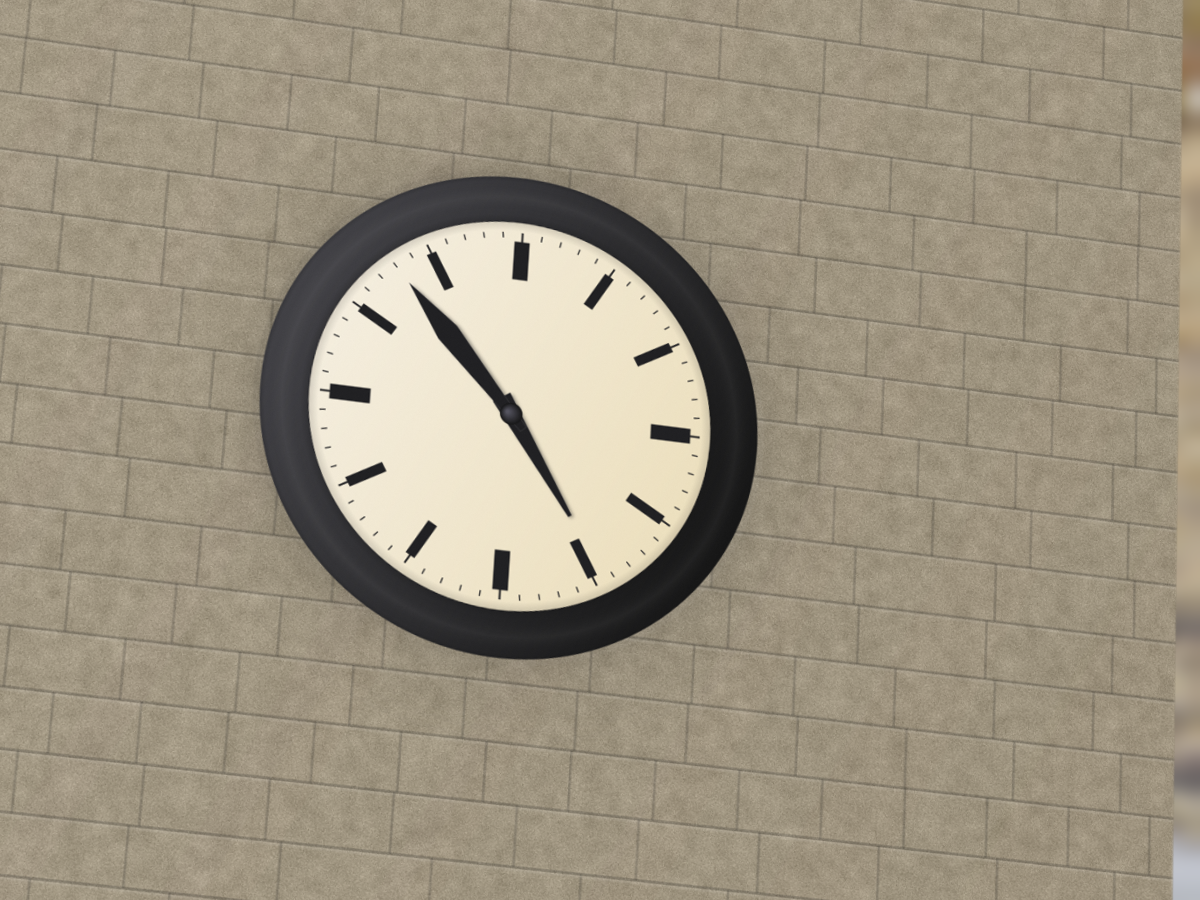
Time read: **4:53**
